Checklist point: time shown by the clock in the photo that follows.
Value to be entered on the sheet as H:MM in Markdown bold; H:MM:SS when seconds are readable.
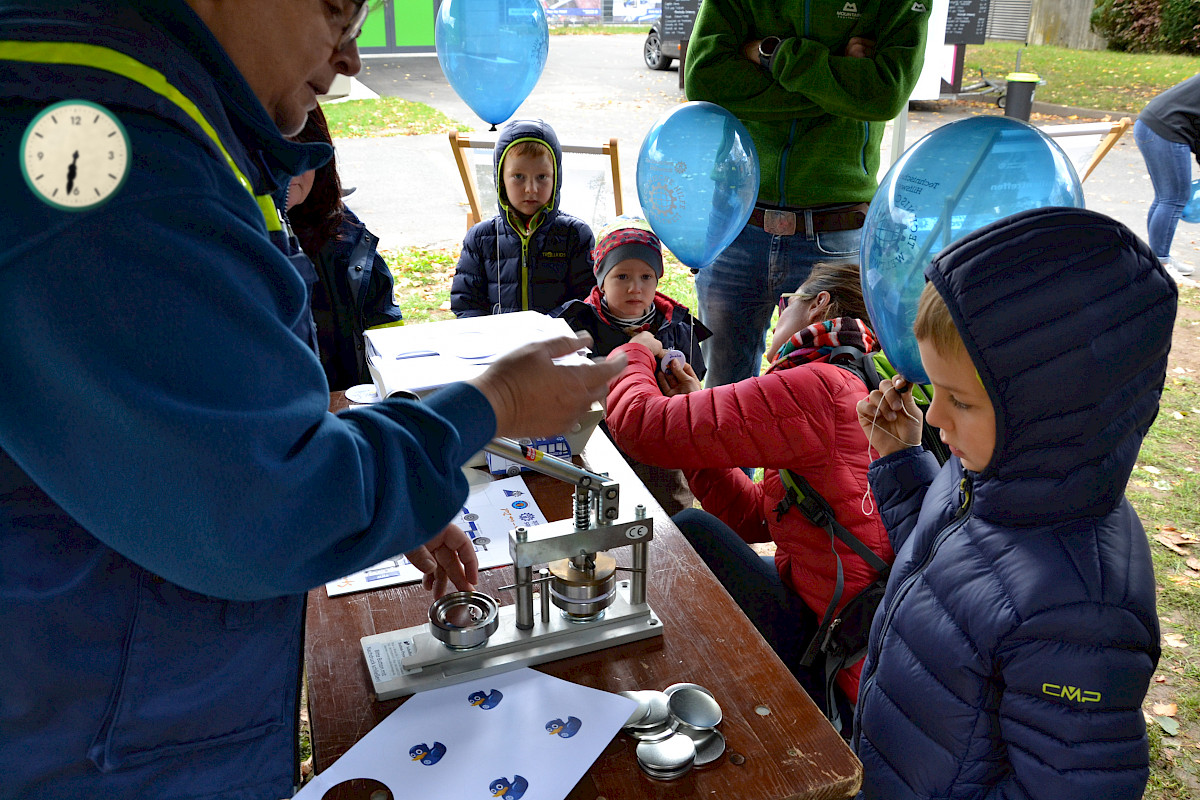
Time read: **6:32**
